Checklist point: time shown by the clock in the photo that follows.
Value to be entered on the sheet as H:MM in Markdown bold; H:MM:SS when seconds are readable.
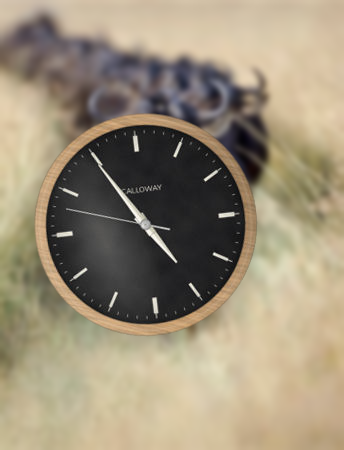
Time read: **4:54:48**
